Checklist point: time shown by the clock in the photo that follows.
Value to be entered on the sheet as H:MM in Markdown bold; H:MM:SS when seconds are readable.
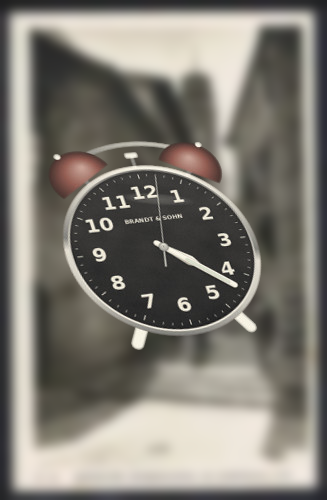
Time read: **4:22:02**
